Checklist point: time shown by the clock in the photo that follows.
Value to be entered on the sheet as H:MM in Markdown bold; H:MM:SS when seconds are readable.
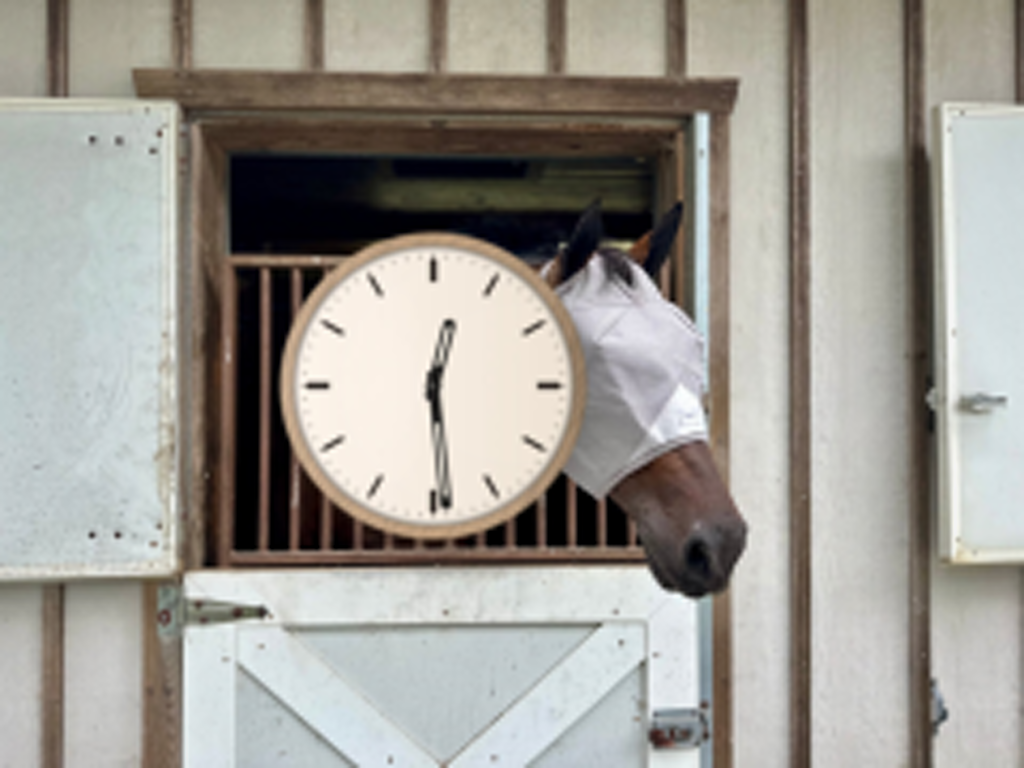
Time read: **12:29**
